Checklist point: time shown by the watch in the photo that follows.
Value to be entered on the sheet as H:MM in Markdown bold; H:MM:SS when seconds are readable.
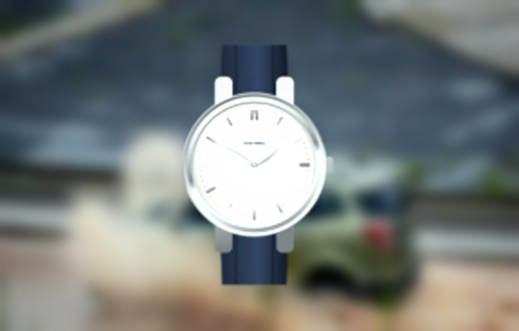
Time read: **1:50**
